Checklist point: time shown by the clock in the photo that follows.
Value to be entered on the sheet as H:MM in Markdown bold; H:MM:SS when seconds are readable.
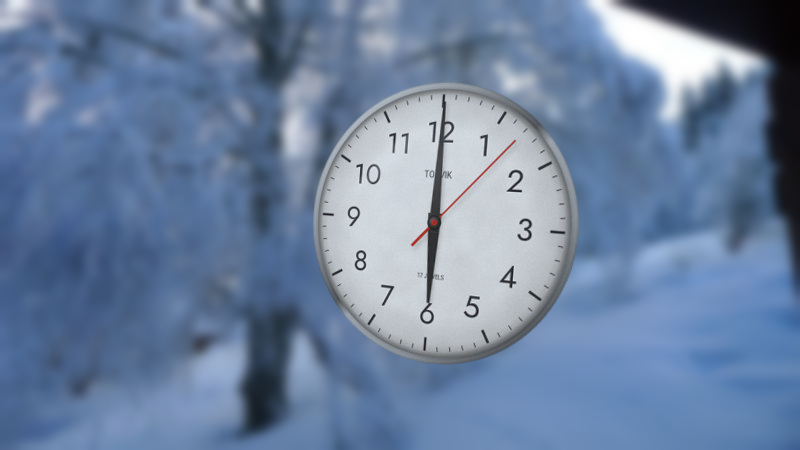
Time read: **6:00:07**
